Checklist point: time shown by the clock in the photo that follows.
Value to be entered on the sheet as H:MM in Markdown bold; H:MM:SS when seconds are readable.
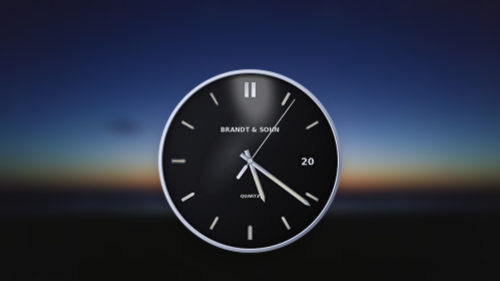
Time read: **5:21:06**
